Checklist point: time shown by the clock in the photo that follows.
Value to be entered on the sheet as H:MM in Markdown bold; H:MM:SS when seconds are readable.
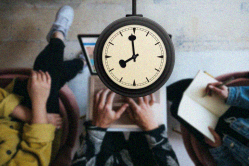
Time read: **7:59**
